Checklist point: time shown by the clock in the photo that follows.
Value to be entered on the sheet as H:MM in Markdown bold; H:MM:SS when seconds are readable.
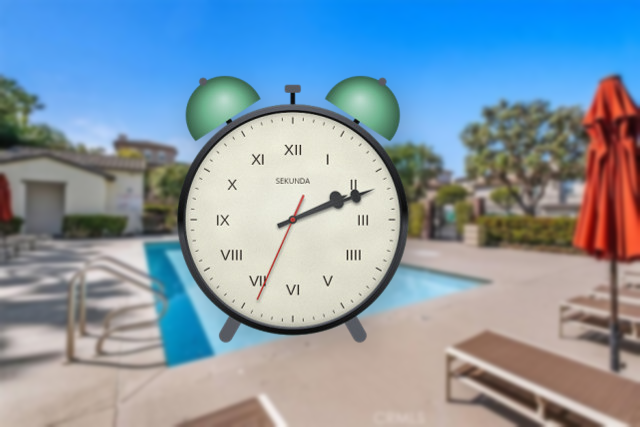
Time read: **2:11:34**
